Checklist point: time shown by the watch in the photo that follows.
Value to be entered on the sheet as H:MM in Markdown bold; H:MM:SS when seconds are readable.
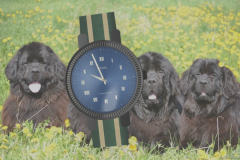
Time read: **9:57**
